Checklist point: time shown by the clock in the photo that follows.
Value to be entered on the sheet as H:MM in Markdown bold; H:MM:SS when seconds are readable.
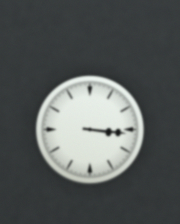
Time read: **3:16**
